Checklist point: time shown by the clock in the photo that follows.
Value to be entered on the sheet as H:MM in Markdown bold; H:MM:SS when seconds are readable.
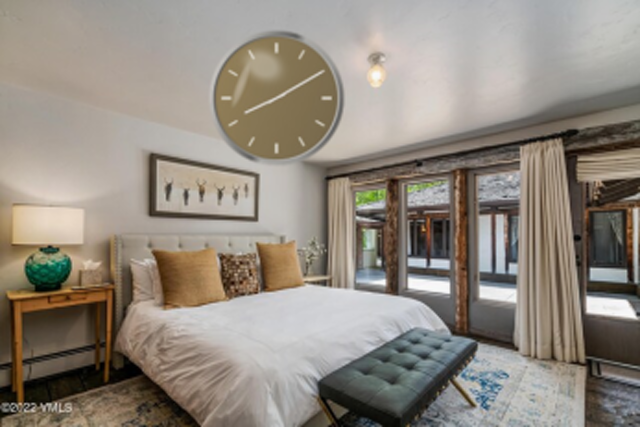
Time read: **8:10**
